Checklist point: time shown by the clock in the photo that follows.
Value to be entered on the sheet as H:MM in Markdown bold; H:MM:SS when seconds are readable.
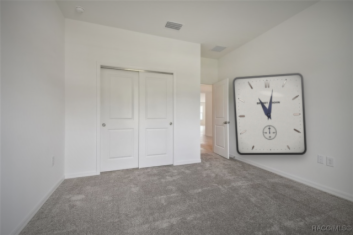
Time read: **11:02**
